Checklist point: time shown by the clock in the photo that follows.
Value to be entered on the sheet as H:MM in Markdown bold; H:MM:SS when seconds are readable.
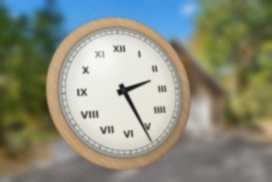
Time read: **2:26**
